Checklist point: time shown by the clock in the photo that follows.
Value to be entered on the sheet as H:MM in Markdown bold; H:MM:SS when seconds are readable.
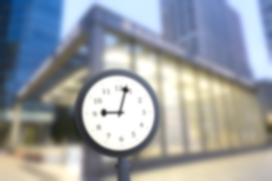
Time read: **9:03**
